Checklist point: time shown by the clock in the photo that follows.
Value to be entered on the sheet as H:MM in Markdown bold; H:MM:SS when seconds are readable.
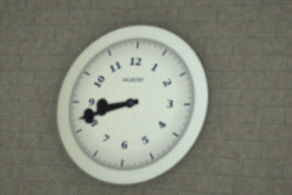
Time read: **8:42**
